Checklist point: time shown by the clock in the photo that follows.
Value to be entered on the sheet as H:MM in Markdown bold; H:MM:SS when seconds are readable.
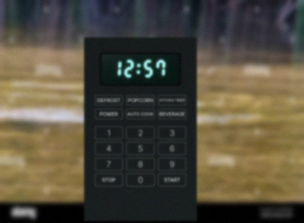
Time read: **12:57**
